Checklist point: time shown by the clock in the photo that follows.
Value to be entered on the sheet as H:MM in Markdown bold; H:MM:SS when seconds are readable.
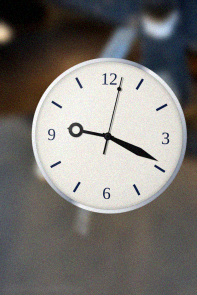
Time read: **9:19:02**
